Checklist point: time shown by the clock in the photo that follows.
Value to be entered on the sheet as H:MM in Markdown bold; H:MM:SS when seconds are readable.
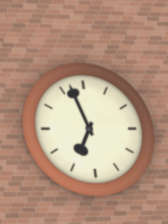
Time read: **6:57**
